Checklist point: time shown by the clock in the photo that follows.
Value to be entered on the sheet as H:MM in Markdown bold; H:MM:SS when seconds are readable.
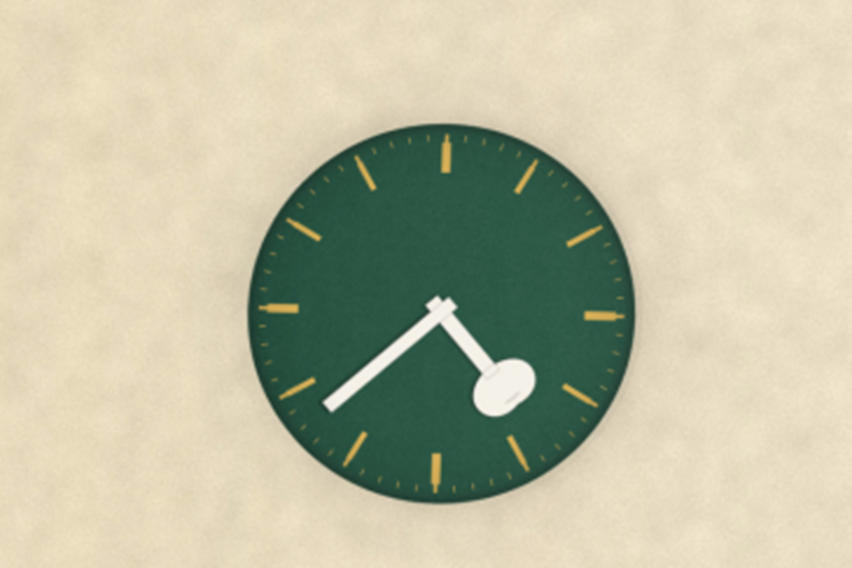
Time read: **4:38**
